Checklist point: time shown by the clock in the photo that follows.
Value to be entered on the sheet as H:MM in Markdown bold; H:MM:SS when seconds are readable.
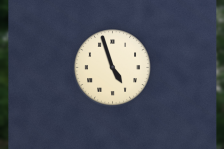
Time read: **4:57**
